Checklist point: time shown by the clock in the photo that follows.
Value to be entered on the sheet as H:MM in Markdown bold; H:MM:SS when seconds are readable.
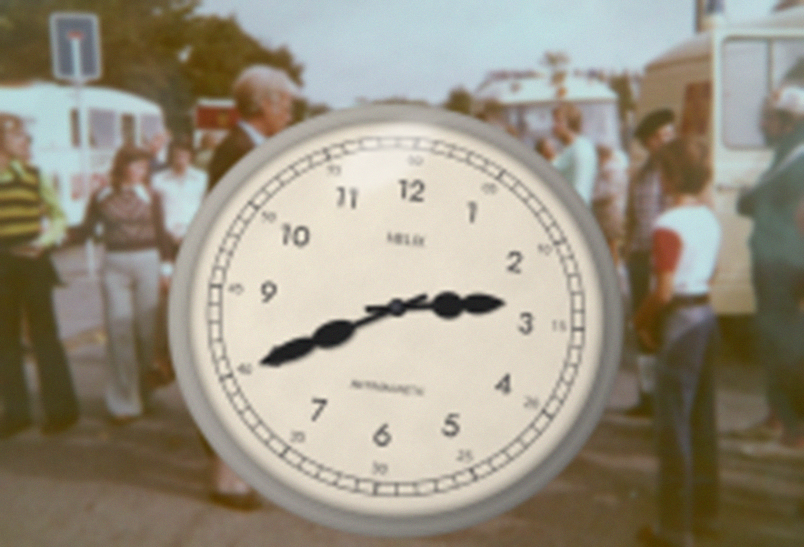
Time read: **2:40**
